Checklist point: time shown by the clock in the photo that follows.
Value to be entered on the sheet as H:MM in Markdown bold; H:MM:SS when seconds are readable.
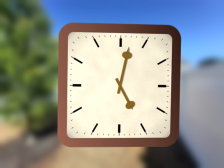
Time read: **5:02**
